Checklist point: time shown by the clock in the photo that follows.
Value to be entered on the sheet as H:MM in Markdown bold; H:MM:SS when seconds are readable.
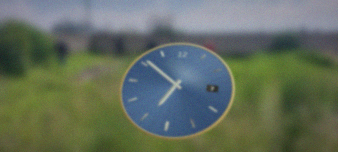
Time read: **6:51**
